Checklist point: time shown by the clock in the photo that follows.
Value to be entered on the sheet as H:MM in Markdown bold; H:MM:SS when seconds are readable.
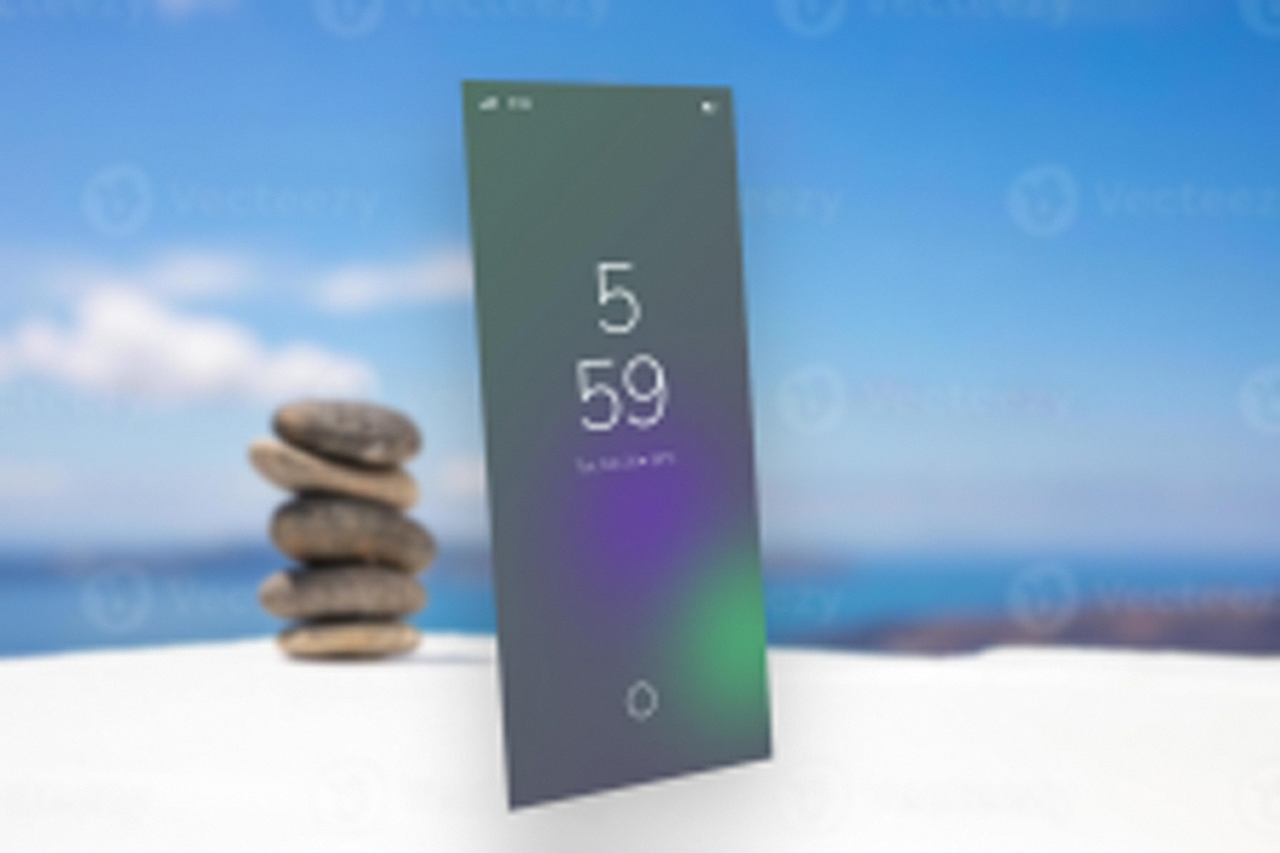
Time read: **5:59**
